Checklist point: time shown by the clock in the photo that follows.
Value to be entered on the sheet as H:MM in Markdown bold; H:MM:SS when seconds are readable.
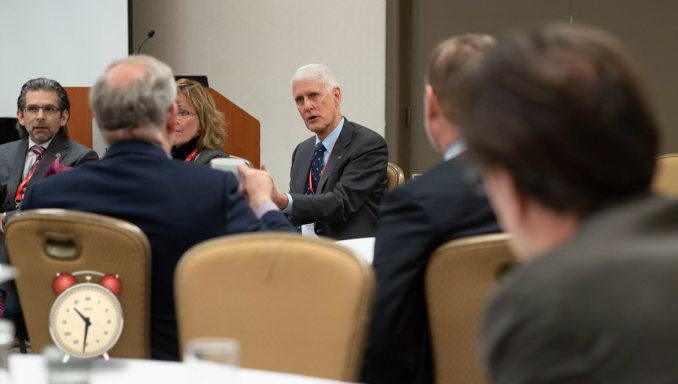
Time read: **10:31**
